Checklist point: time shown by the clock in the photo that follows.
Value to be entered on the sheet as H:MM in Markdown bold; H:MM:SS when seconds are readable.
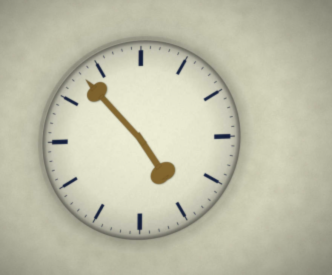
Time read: **4:53**
